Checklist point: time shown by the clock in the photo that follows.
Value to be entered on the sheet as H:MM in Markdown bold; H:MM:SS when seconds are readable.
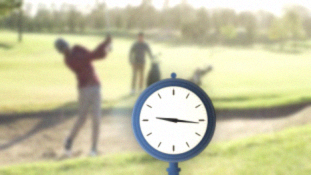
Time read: **9:16**
